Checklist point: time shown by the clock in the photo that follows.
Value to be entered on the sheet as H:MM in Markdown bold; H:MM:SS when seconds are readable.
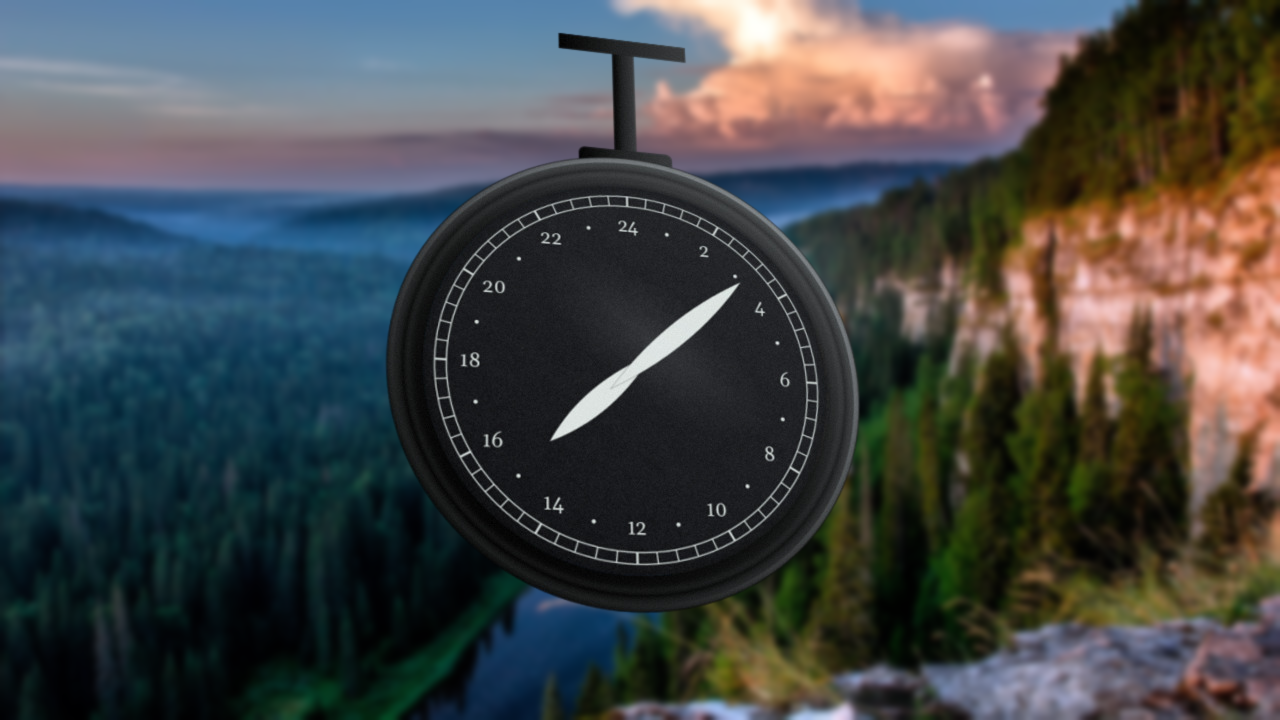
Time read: **15:08**
